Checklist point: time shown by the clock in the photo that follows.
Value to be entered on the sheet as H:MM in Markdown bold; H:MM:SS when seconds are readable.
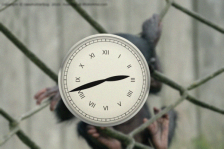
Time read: **2:42**
